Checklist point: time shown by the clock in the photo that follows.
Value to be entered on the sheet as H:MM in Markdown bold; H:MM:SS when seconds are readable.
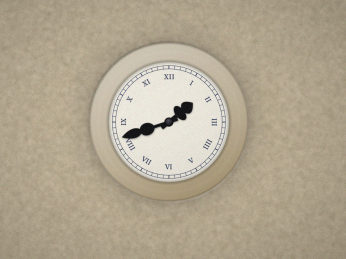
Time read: **1:42**
